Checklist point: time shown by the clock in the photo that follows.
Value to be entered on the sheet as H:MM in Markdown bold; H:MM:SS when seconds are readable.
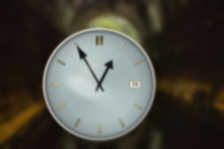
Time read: **12:55**
